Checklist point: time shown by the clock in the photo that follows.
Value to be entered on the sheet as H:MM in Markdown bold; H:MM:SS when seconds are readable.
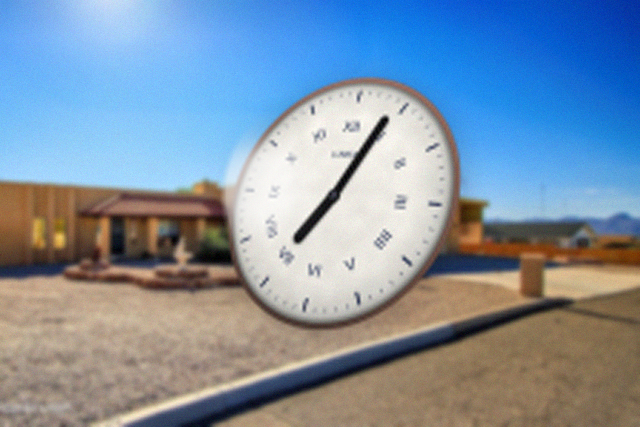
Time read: **7:04**
